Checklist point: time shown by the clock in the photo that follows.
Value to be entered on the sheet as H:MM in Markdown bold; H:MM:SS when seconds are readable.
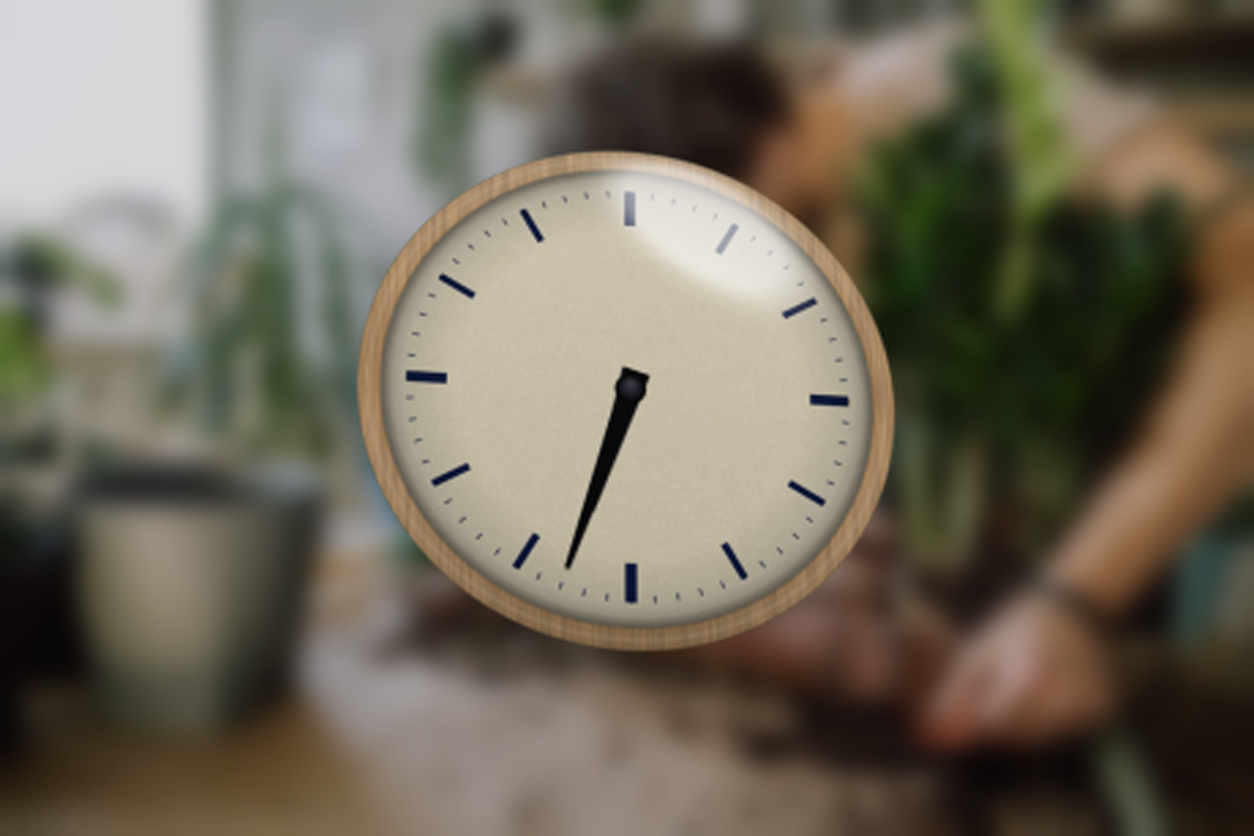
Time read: **6:33**
